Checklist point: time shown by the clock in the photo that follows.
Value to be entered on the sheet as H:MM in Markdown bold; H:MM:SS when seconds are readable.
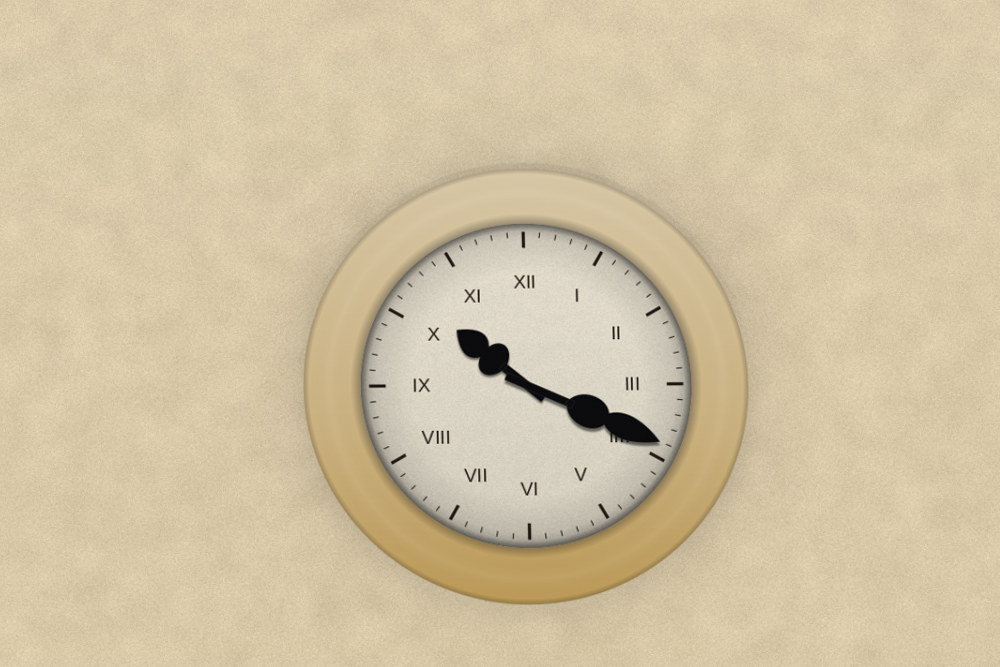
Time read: **10:19**
